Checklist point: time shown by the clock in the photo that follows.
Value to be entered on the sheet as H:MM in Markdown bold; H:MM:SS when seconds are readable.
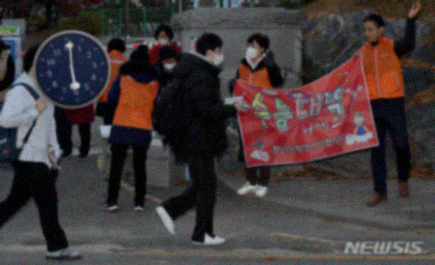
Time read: **6:01**
